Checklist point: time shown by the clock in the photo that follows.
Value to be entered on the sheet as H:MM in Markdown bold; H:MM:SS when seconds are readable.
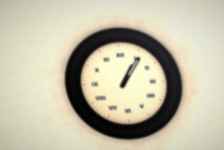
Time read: **1:06**
